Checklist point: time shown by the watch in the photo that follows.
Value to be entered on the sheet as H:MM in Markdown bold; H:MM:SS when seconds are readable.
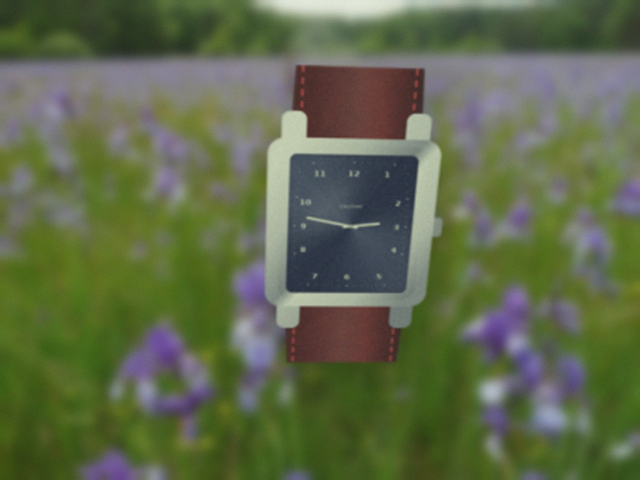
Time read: **2:47**
